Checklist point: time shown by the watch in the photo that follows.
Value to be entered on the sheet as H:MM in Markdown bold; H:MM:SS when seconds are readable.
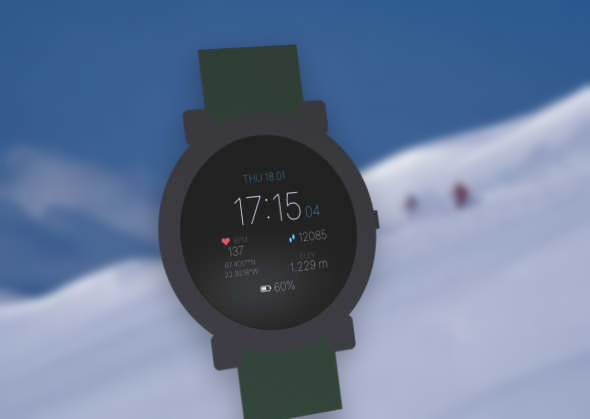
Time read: **17:15:04**
